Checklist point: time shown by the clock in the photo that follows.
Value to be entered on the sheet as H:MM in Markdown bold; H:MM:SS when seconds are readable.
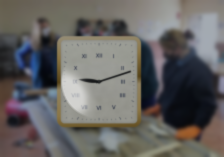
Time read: **9:12**
